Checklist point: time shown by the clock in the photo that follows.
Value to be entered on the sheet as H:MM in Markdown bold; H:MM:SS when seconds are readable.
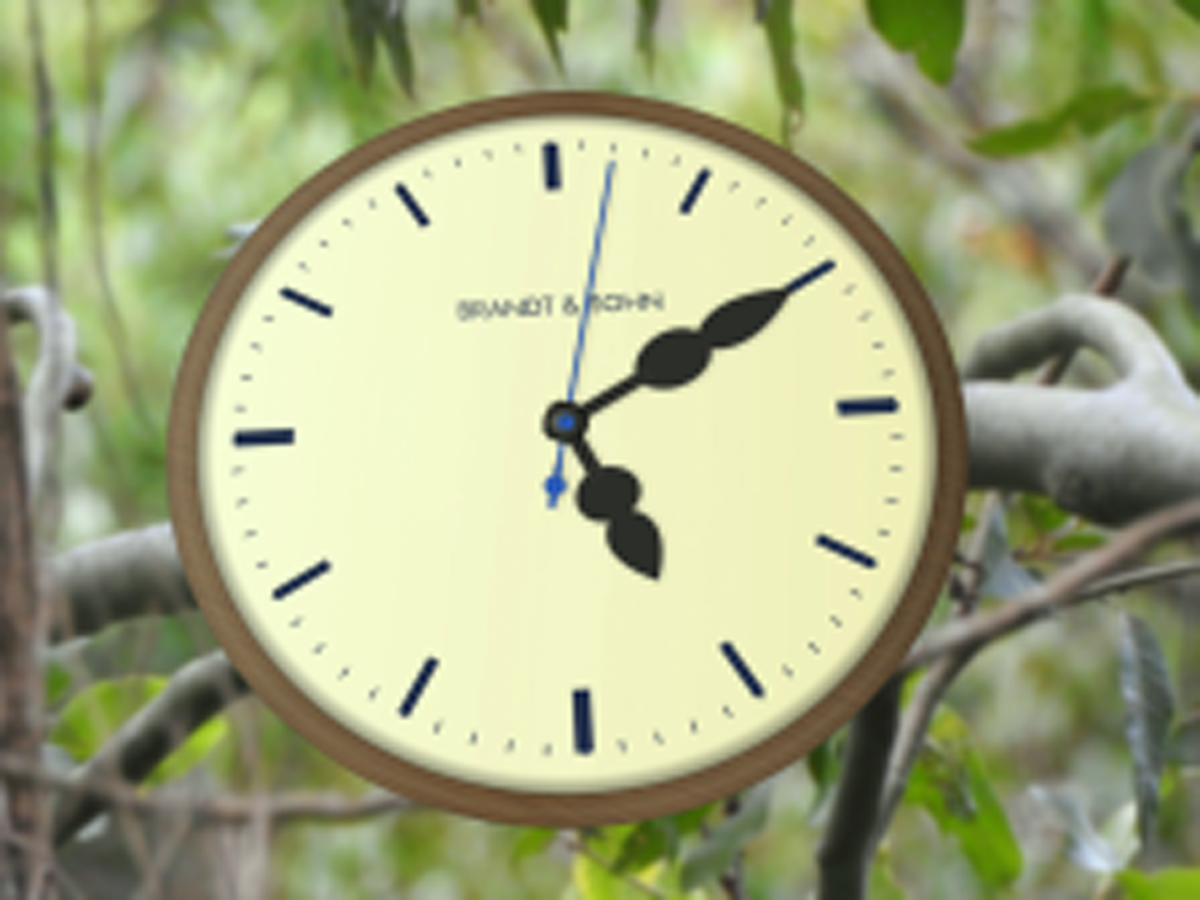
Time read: **5:10:02**
